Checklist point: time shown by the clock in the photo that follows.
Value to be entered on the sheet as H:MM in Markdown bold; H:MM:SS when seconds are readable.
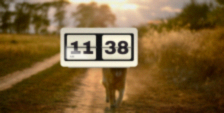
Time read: **11:38**
